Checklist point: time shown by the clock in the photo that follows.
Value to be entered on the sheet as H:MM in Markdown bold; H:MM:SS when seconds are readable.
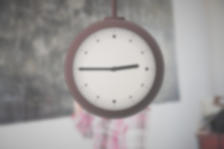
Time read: **2:45**
